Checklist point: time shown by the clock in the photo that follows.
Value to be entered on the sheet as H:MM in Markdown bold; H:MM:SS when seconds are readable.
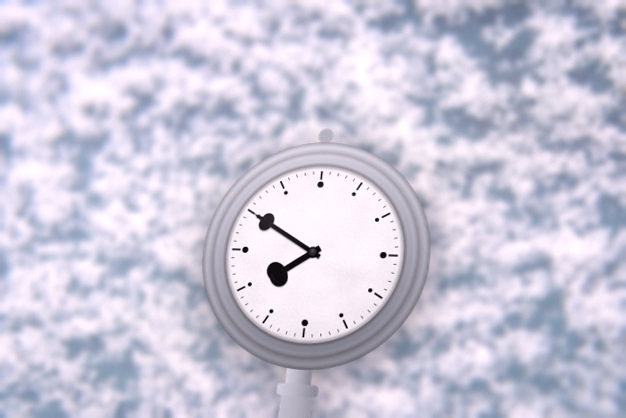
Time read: **7:50**
